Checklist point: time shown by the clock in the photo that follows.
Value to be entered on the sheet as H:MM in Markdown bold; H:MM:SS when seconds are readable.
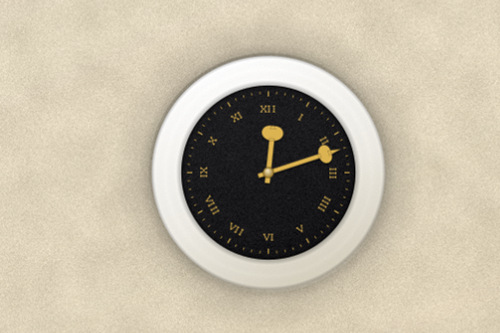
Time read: **12:12**
